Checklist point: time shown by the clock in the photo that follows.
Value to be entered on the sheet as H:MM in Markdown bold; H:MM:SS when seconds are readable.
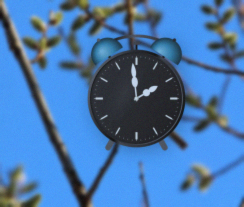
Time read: **1:59**
